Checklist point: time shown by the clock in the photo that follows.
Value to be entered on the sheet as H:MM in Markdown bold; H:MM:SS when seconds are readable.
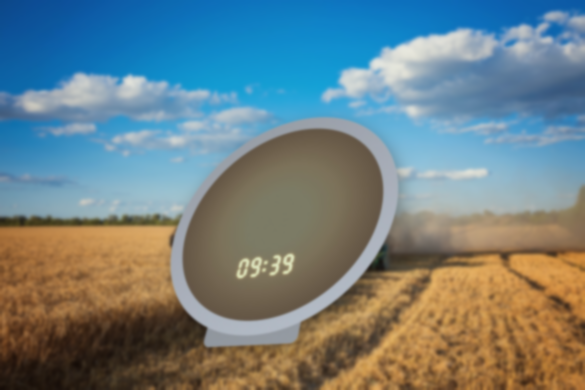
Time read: **9:39**
